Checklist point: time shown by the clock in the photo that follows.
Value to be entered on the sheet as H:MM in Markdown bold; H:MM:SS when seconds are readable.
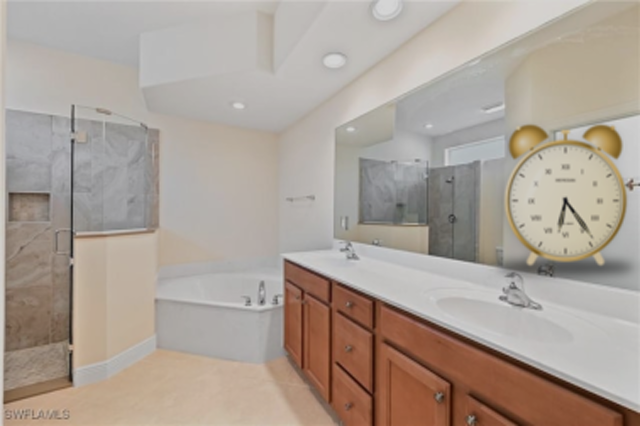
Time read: **6:24**
